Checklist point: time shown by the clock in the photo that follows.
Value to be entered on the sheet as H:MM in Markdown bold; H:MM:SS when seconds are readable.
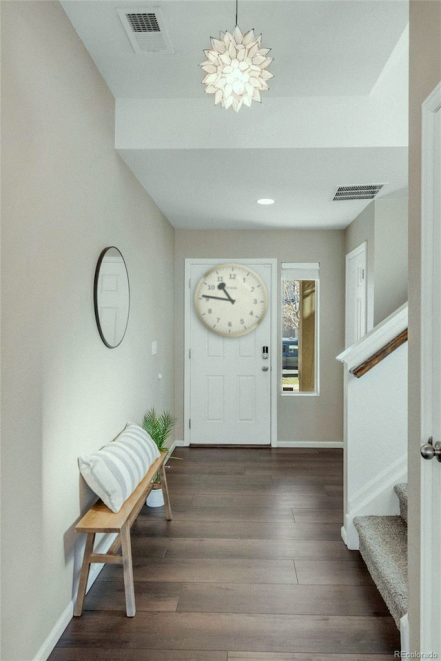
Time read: **10:46**
